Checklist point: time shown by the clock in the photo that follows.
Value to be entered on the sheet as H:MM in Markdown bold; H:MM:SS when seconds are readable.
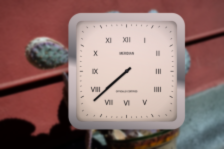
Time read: **7:38**
